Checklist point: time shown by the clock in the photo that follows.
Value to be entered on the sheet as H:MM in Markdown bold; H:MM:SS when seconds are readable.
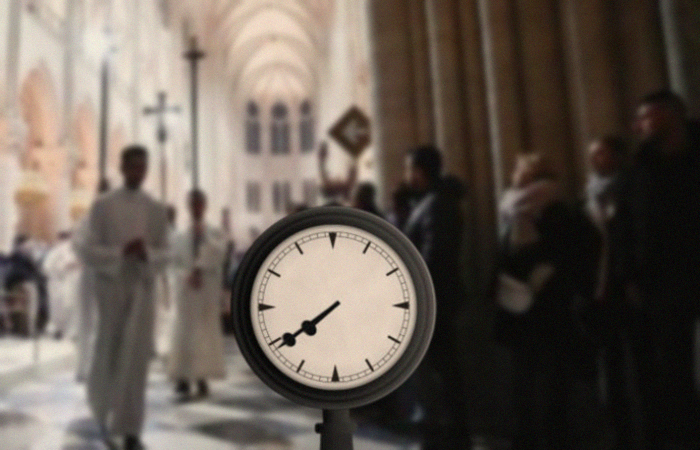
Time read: **7:39**
